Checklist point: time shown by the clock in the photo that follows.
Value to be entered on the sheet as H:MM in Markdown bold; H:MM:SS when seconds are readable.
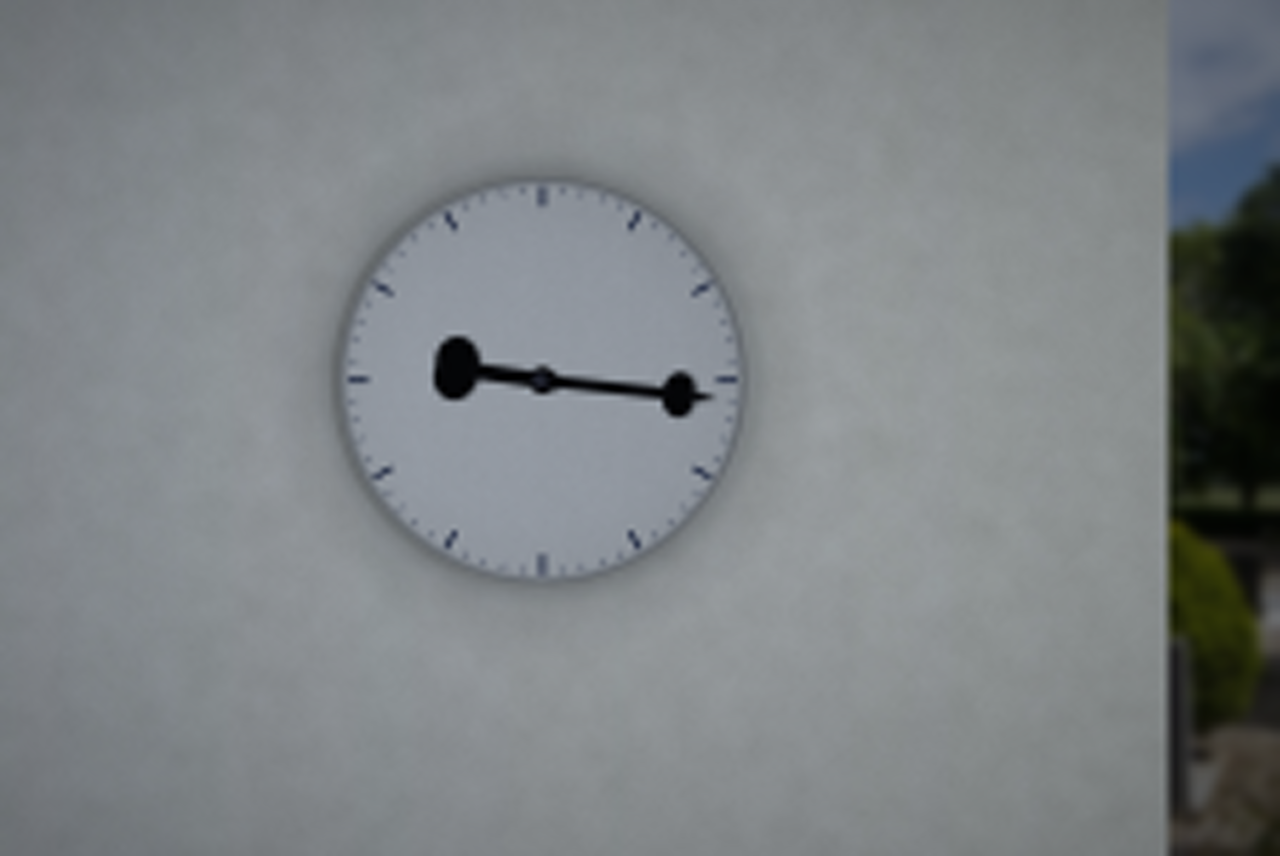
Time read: **9:16**
